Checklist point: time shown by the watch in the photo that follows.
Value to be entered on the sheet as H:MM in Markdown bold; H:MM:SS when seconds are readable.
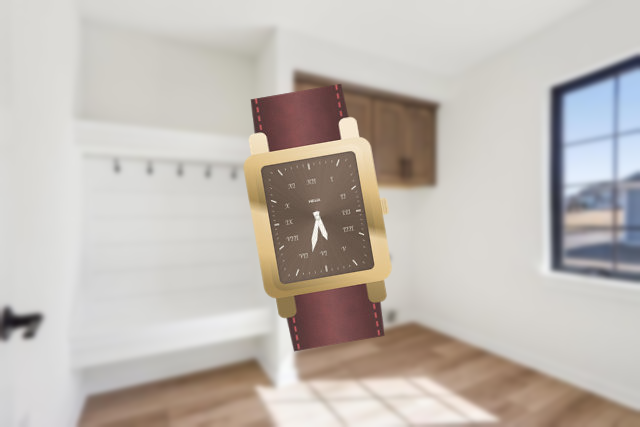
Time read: **5:33**
